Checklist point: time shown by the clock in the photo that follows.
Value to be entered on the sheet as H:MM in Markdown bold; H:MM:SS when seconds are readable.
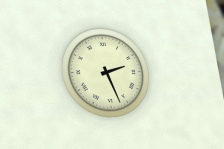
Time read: **2:27**
